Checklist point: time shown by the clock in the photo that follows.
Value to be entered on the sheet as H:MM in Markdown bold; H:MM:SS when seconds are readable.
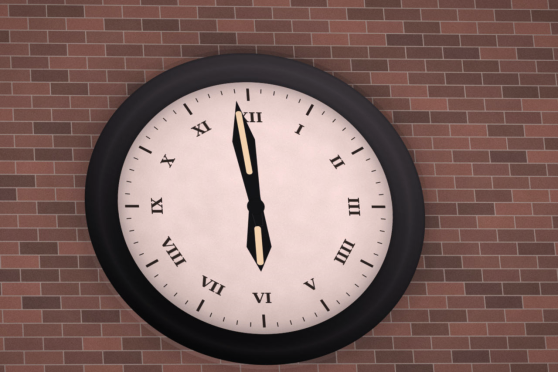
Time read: **5:59**
